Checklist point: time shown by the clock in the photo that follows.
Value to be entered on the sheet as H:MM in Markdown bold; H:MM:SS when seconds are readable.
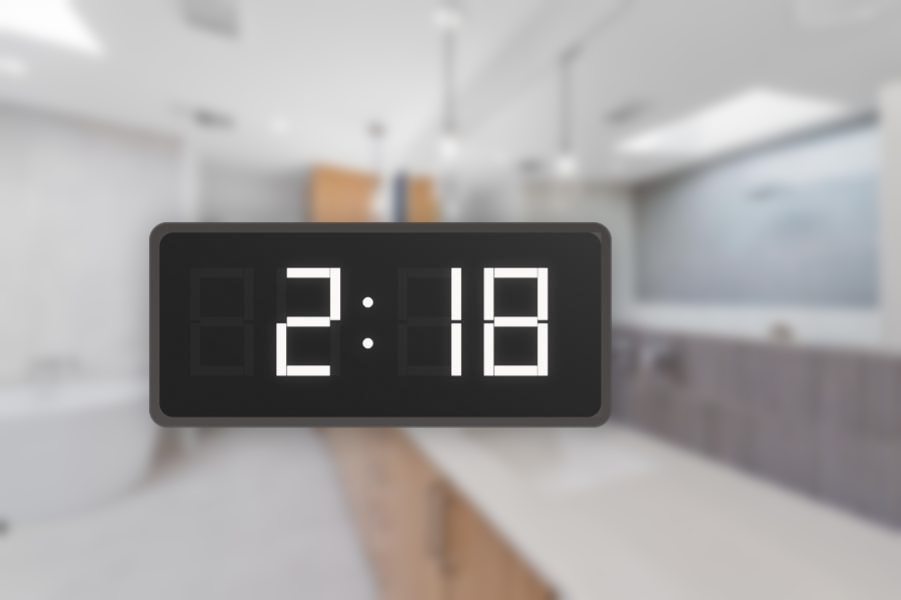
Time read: **2:18**
